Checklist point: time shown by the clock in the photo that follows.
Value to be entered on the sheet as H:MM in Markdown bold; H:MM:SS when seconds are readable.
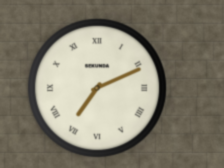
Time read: **7:11**
